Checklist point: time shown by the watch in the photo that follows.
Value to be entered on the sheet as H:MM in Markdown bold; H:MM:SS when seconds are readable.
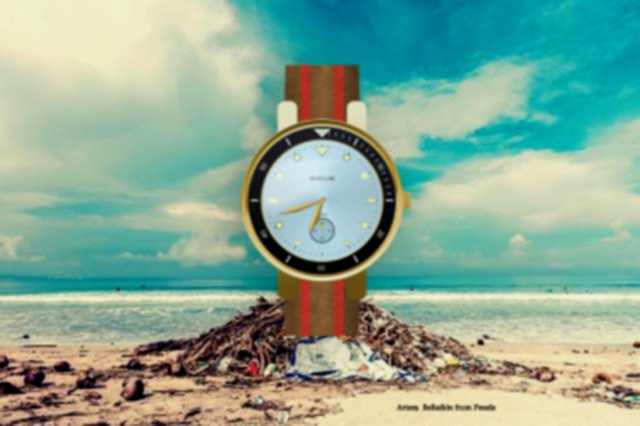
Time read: **6:42**
